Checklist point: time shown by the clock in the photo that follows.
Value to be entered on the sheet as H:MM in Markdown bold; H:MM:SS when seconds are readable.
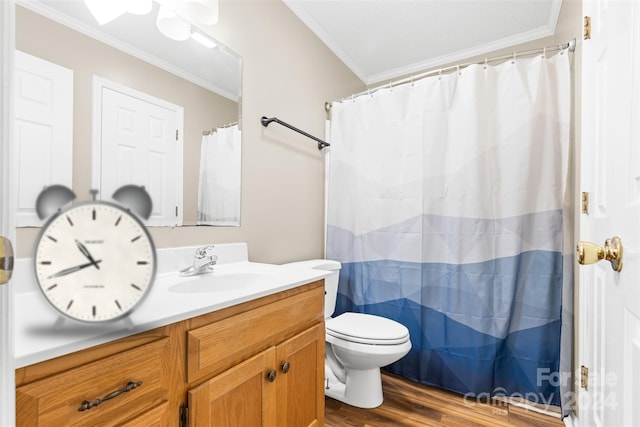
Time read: **10:42**
